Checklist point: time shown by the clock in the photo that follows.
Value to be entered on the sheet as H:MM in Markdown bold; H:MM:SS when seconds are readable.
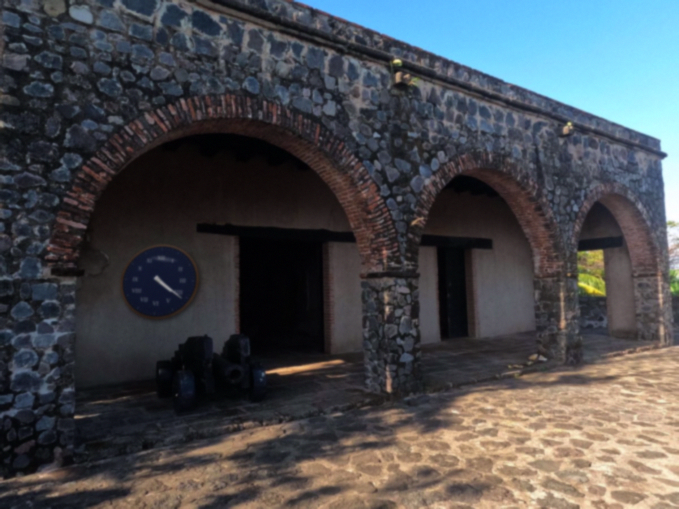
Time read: **4:21**
